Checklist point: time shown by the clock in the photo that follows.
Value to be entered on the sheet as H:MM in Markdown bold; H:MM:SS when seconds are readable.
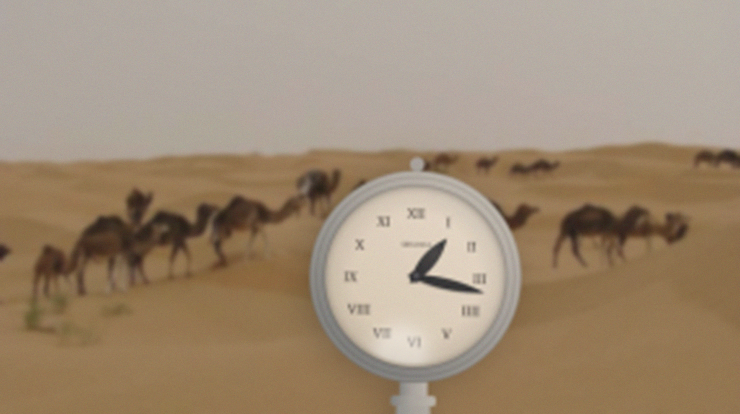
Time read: **1:17**
